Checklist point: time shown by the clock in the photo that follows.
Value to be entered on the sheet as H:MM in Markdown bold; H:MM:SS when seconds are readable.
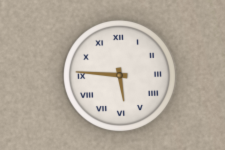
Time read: **5:46**
